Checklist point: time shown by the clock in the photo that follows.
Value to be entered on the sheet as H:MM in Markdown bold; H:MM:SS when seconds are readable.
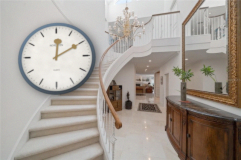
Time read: **12:10**
